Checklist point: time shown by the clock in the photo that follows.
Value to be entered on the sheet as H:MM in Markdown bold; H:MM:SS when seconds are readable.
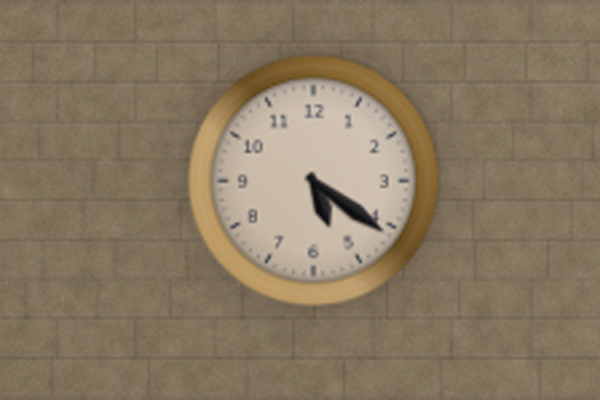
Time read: **5:21**
